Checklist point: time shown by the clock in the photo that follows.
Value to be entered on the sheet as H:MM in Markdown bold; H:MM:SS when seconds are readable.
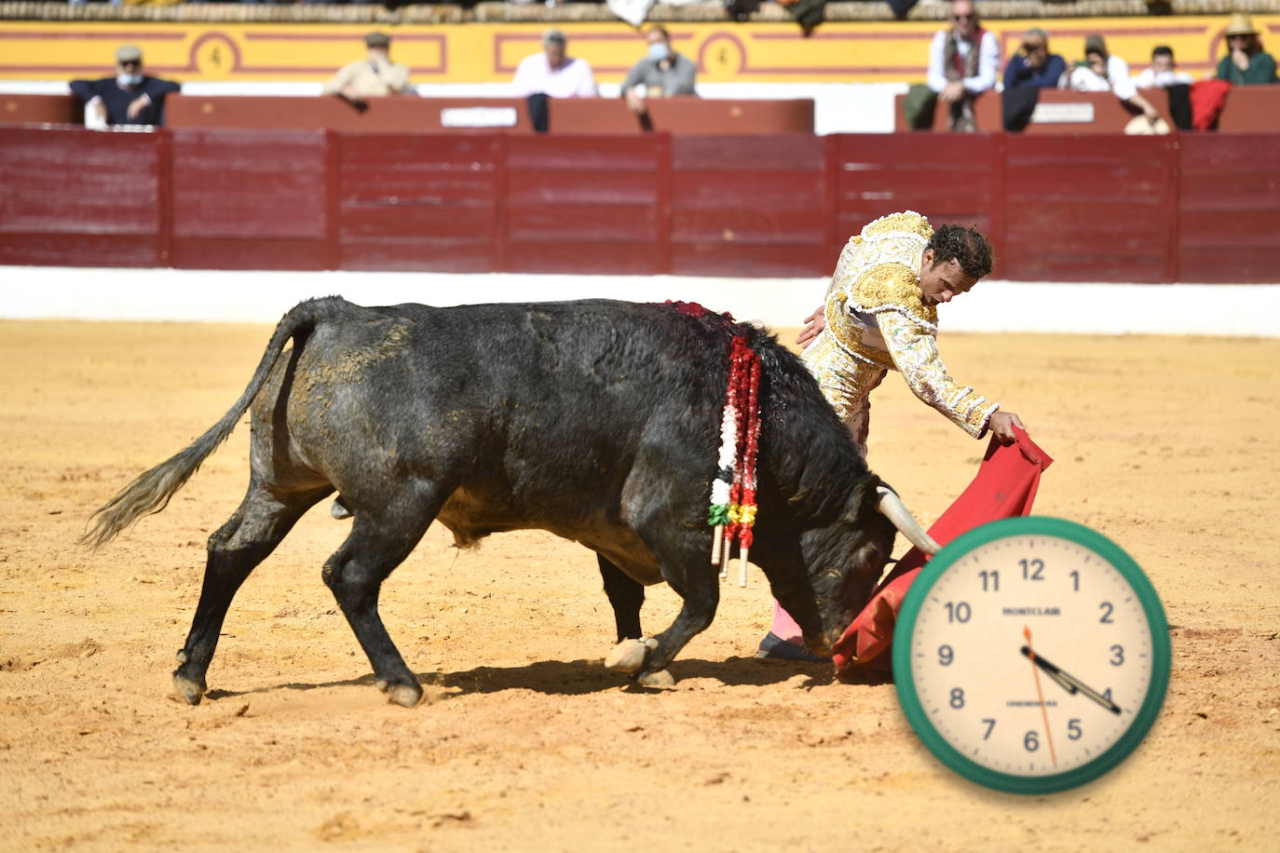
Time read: **4:20:28**
